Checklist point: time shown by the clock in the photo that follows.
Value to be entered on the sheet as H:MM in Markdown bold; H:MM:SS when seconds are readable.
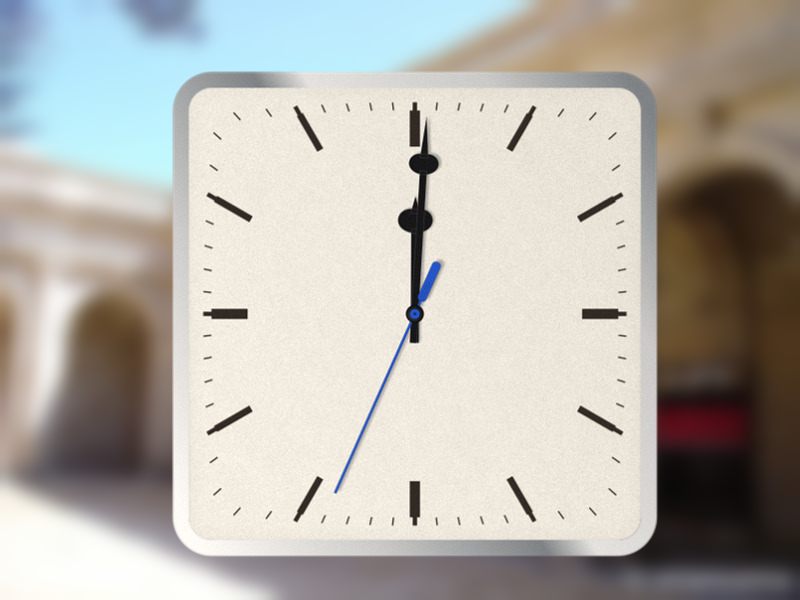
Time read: **12:00:34**
